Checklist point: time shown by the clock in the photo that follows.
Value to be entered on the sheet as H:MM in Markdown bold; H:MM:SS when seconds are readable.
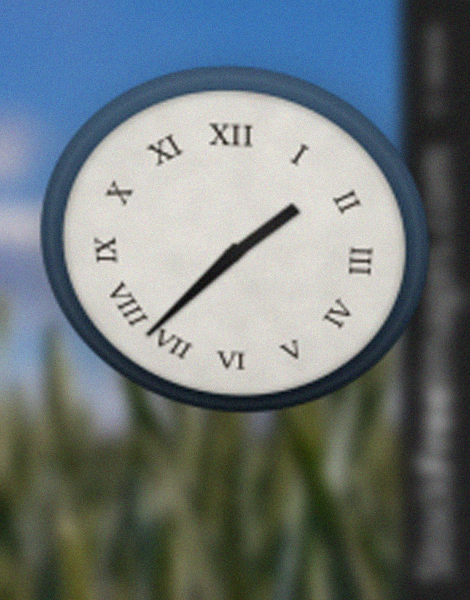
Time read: **1:37**
